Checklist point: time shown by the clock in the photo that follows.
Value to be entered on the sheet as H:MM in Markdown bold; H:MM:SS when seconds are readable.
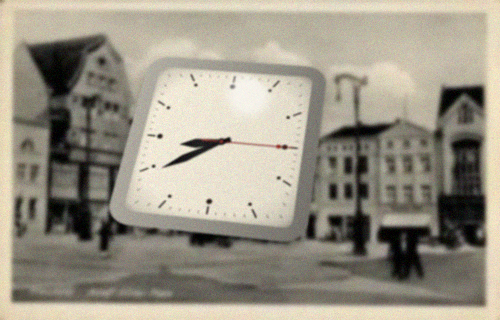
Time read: **8:39:15**
